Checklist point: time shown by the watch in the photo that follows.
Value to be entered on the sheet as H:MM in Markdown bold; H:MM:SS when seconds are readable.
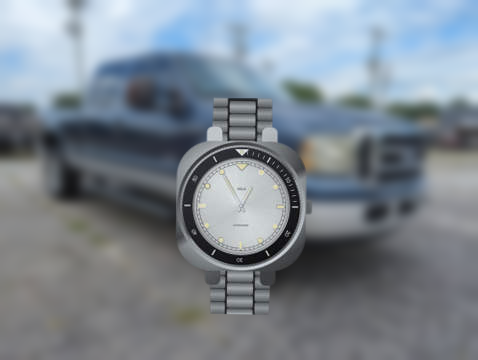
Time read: **12:55**
